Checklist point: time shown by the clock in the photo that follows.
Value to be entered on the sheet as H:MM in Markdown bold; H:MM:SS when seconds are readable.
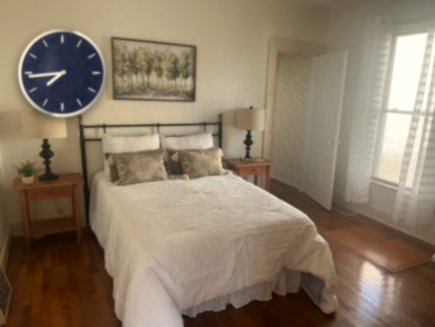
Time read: **7:44**
